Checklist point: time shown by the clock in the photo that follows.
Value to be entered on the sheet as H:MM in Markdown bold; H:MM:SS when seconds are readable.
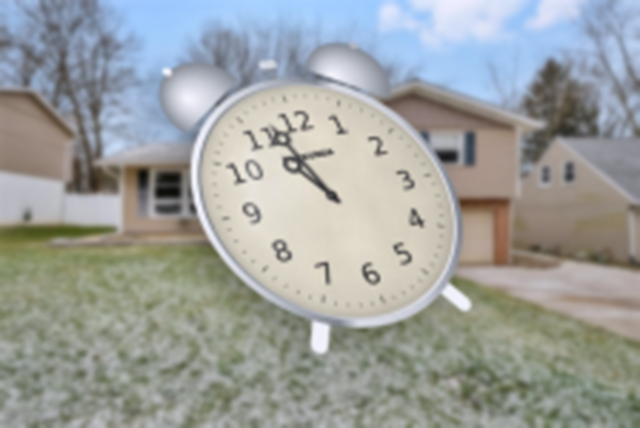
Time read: **10:57**
